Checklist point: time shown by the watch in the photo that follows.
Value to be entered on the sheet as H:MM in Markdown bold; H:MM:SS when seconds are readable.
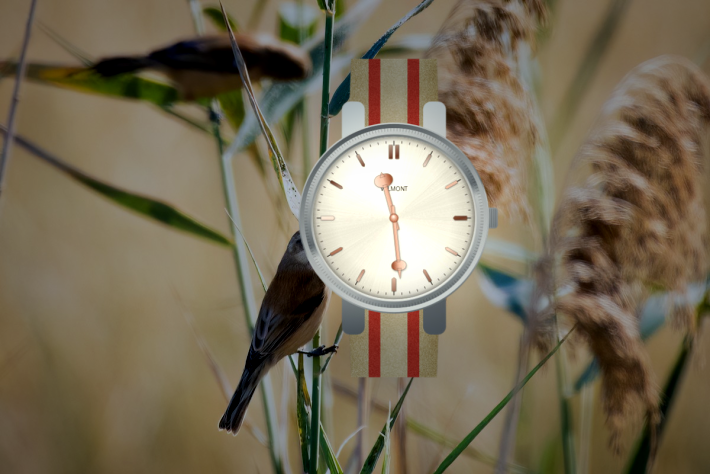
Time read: **11:29**
